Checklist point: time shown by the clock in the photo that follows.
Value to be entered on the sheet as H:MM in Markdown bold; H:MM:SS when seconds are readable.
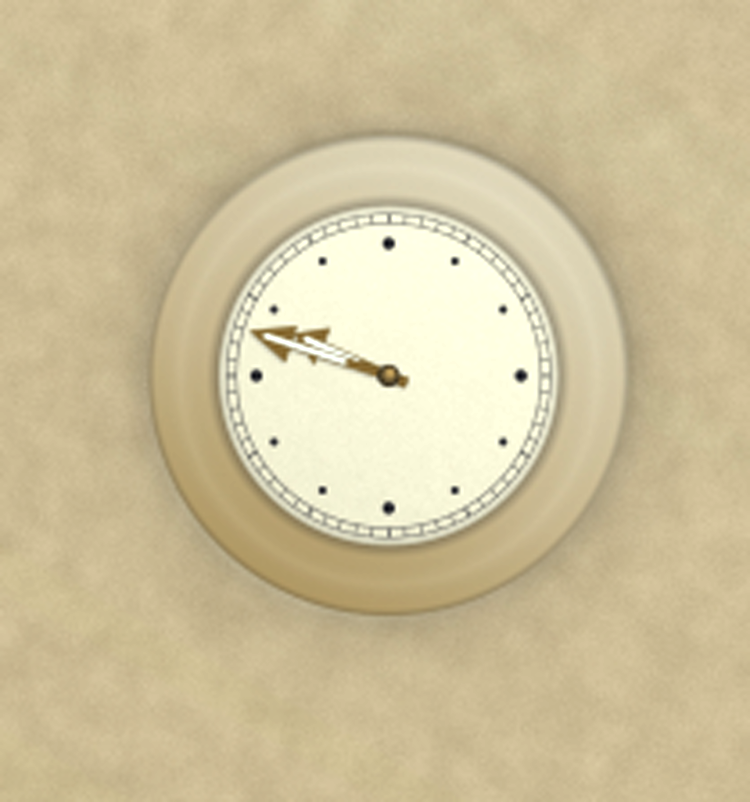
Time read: **9:48**
